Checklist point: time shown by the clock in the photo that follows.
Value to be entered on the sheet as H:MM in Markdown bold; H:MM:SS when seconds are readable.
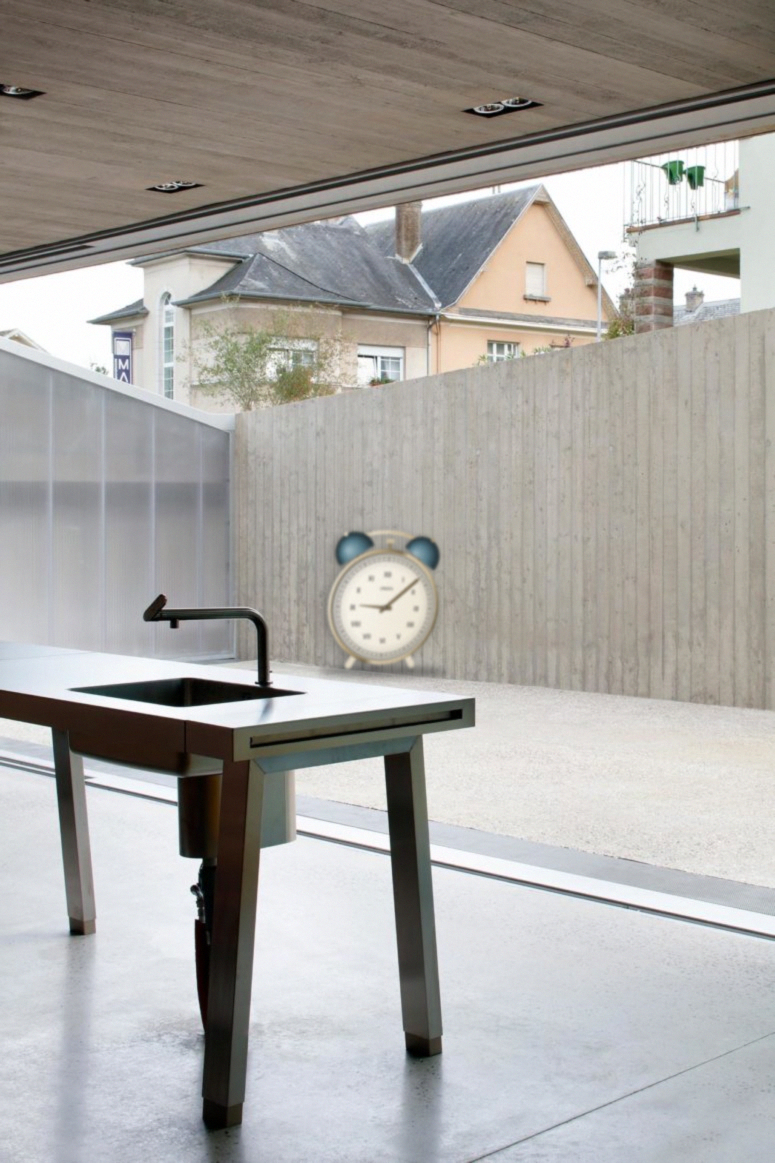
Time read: **9:08**
